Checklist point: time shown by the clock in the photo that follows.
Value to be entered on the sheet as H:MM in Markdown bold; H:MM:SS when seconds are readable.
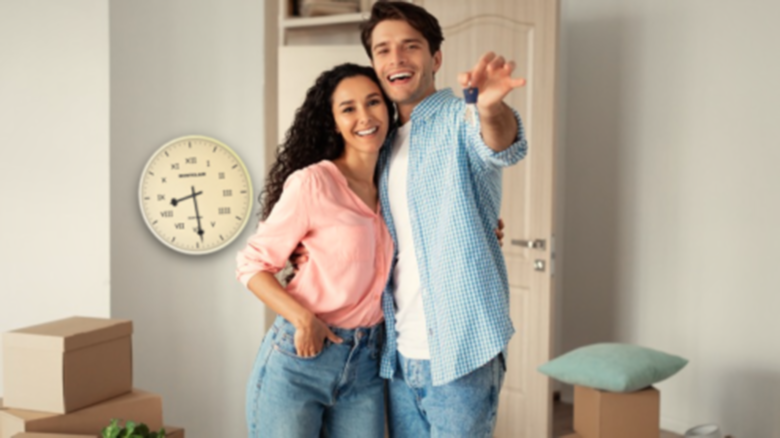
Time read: **8:29**
